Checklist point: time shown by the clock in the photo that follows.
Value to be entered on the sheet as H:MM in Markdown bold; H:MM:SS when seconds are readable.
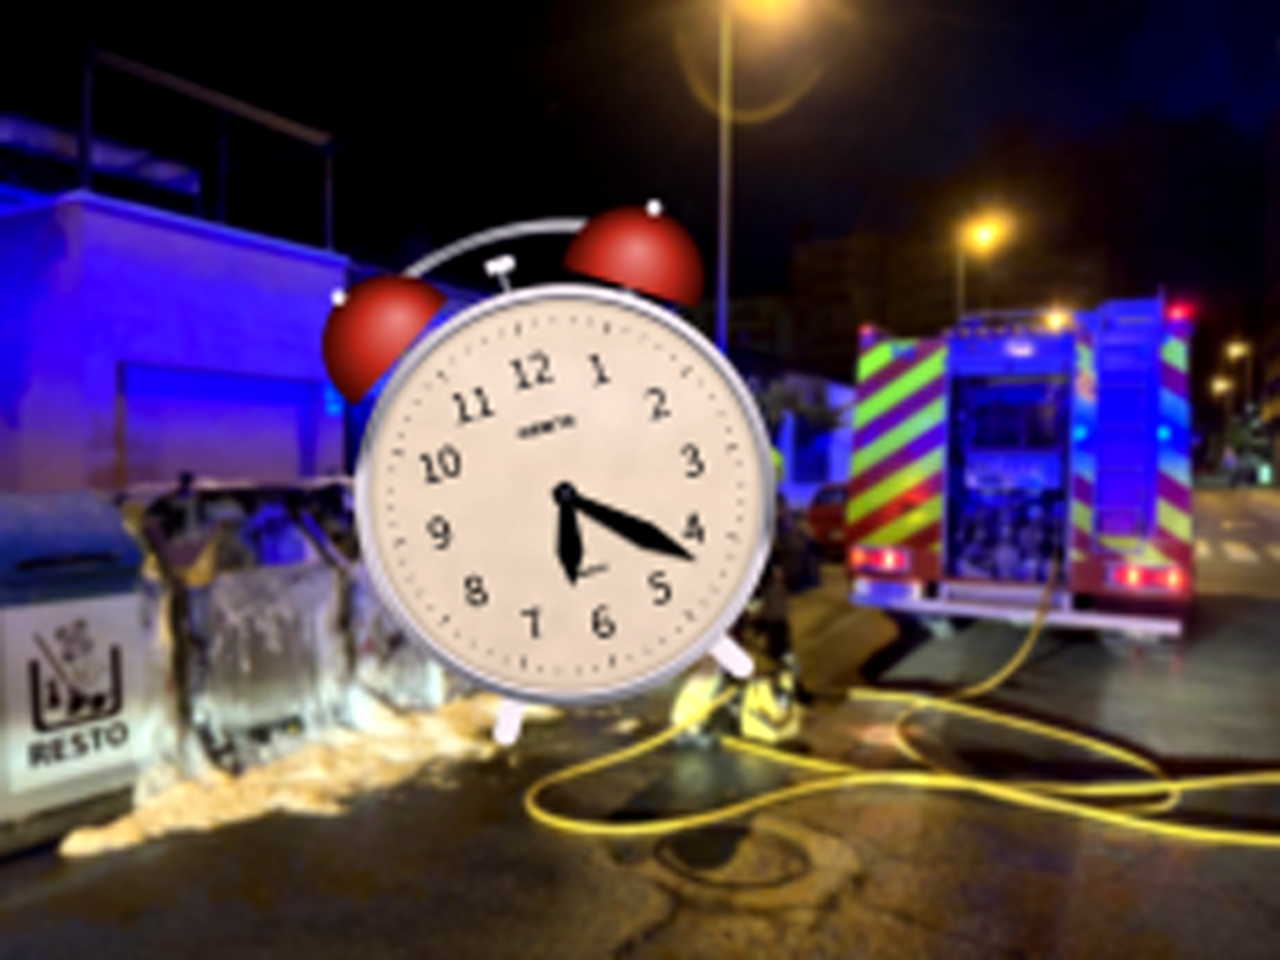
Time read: **6:22**
